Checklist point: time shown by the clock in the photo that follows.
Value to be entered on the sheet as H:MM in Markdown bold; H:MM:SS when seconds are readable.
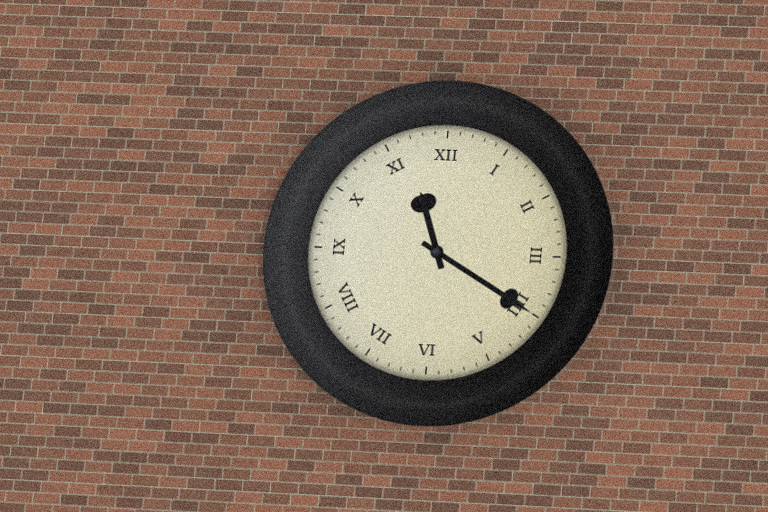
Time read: **11:20**
